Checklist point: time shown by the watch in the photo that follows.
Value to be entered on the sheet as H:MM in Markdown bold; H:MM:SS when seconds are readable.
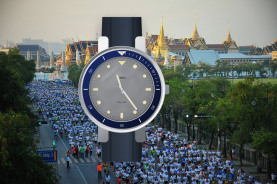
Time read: **11:24**
